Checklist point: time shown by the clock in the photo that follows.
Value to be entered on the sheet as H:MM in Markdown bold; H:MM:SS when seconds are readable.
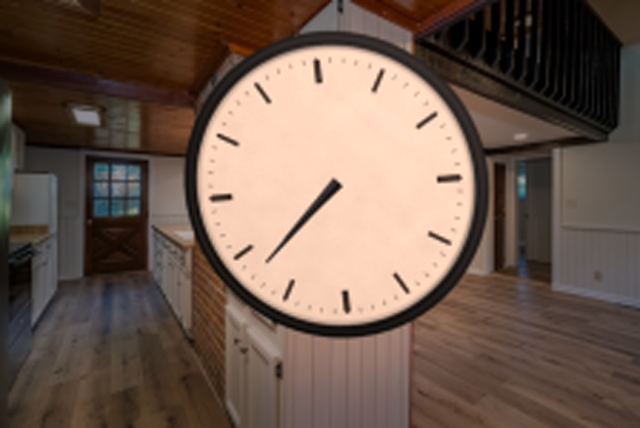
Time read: **7:38**
